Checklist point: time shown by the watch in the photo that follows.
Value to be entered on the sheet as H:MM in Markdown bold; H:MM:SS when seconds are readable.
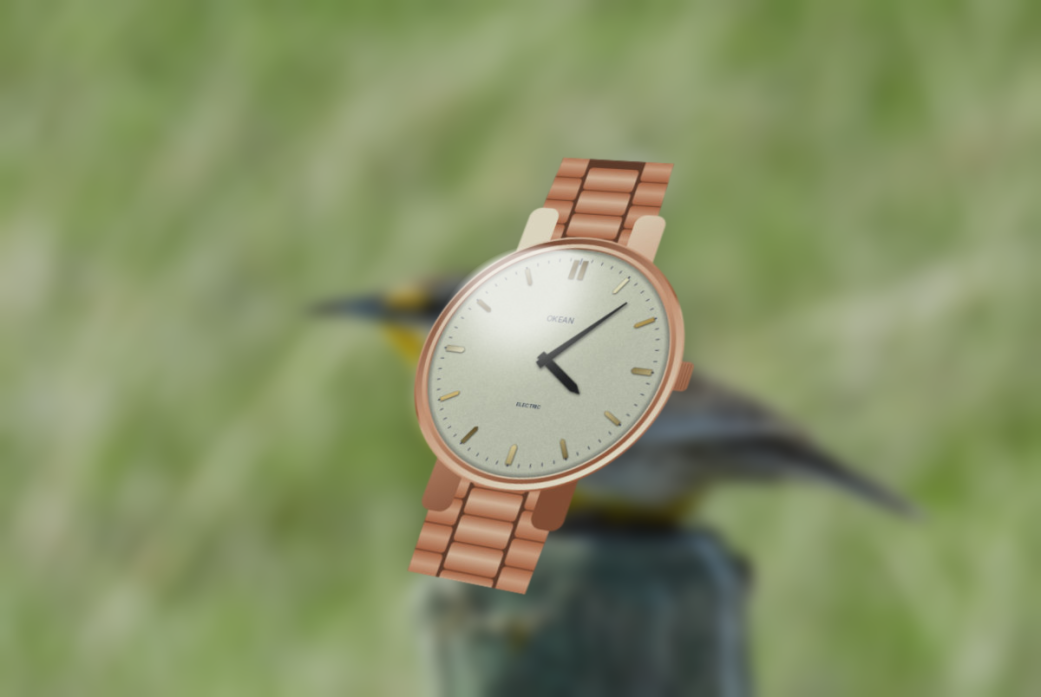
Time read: **4:07**
